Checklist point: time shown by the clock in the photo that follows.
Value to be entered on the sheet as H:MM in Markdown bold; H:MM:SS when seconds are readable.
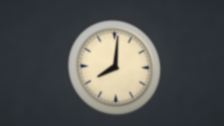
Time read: **8:01**
